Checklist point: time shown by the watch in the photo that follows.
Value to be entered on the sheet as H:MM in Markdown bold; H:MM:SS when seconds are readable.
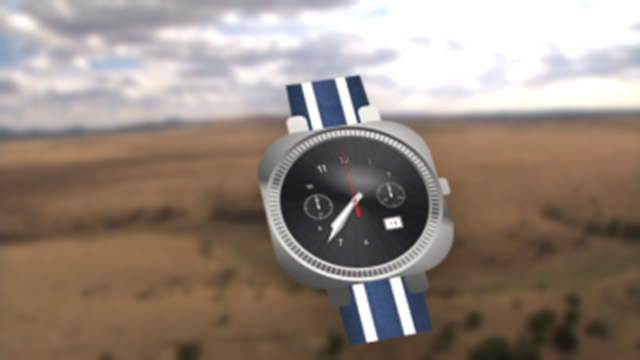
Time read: **7:37**
